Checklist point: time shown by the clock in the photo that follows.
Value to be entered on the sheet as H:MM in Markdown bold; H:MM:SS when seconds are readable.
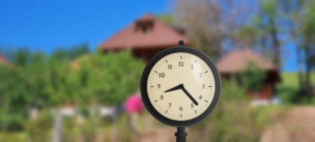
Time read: **8:23**
